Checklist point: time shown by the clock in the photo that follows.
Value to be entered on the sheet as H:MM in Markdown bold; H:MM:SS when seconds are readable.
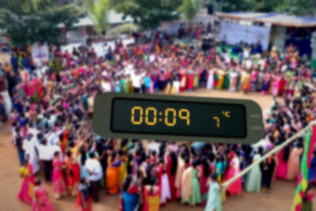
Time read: **0:09**
